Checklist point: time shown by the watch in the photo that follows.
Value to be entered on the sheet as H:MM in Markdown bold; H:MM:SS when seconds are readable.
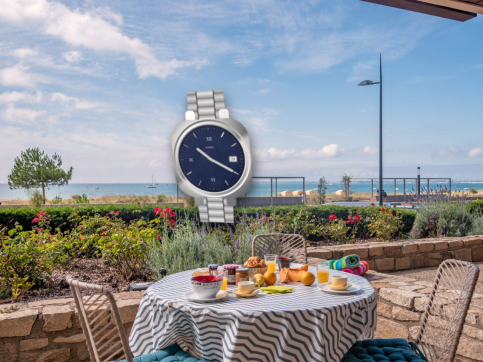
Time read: **10:20**
